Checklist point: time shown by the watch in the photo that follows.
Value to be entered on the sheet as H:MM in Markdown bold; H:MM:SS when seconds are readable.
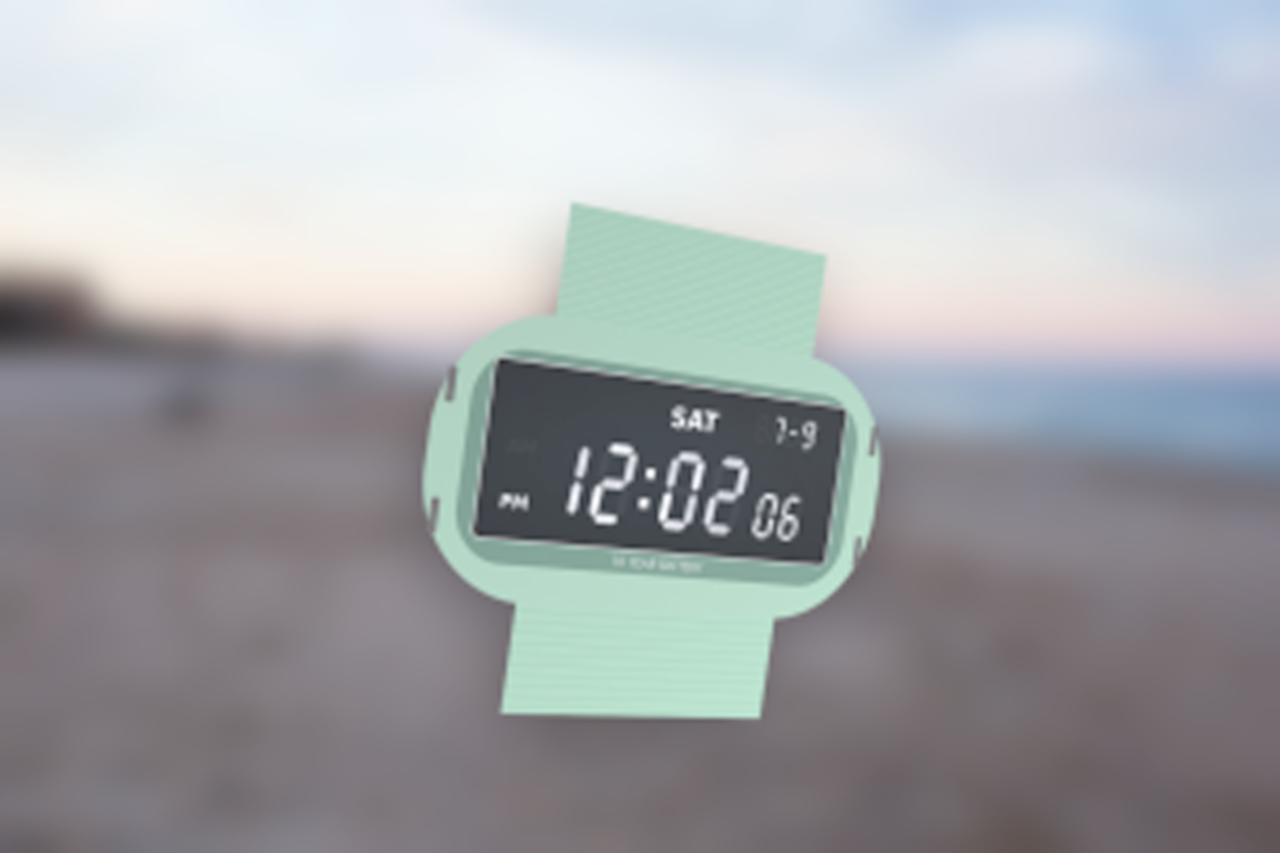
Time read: **12:02:06**
